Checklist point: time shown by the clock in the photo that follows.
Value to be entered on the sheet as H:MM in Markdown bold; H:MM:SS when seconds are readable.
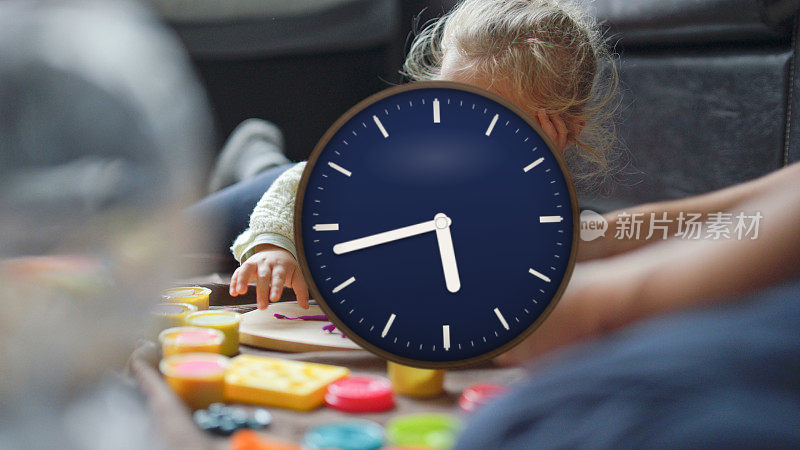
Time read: **5:43**
